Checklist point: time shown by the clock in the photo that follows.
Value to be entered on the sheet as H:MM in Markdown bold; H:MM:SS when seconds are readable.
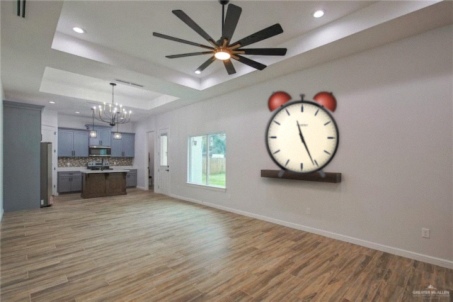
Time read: **11:26**
